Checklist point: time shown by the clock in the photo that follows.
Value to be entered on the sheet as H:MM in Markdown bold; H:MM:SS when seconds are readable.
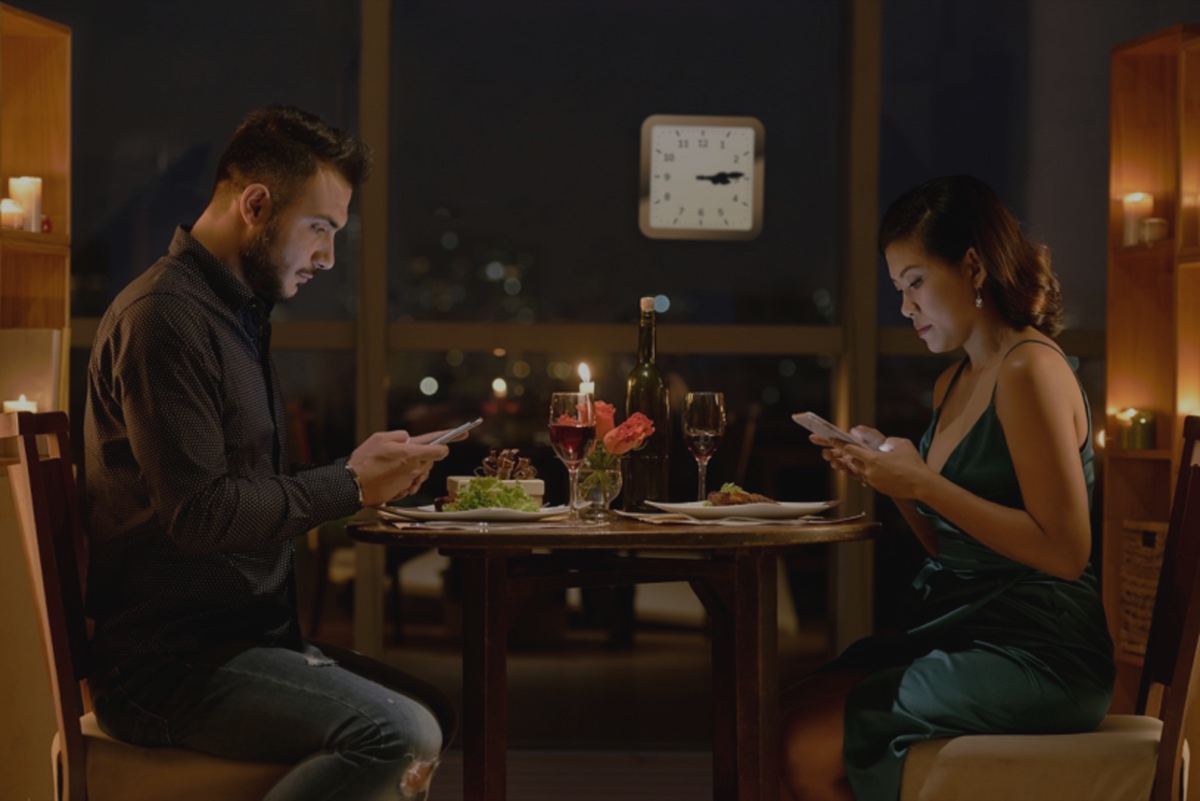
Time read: **3:14**
